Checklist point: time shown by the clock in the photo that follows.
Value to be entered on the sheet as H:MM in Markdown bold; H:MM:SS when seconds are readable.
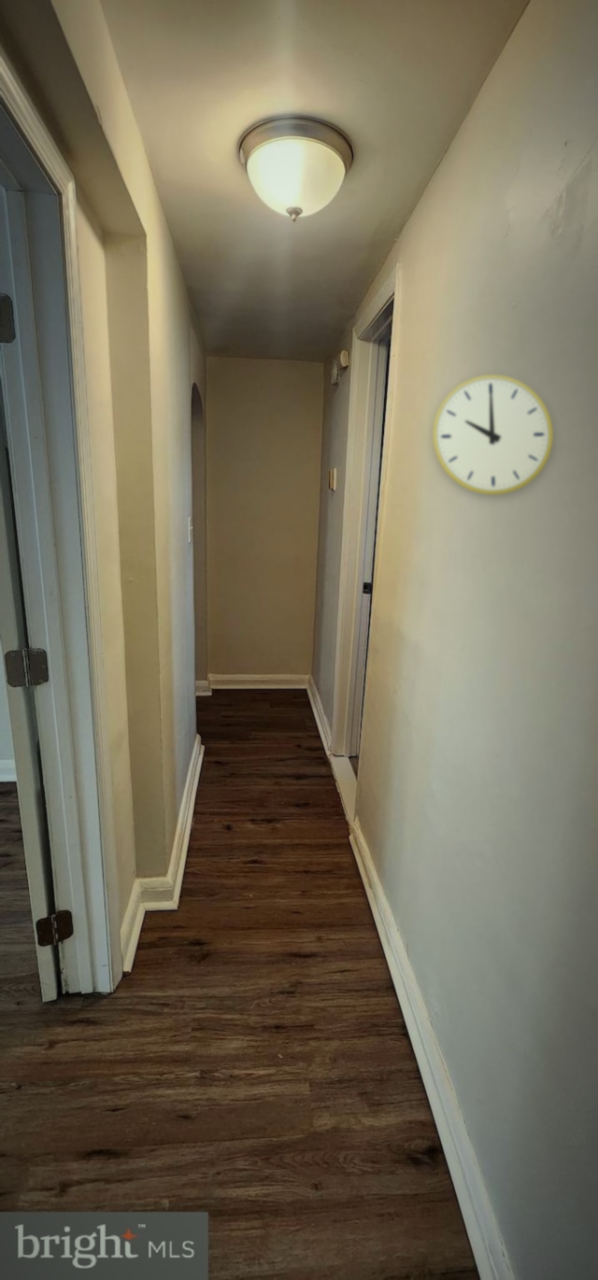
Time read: **10:00**
